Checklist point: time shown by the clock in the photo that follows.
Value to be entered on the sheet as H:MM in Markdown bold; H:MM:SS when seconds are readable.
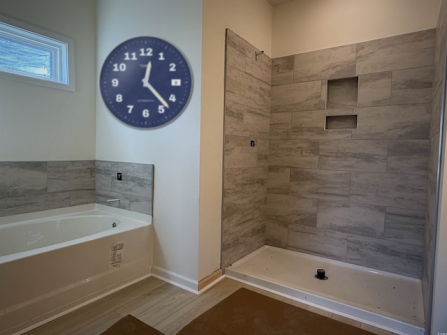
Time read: **12:23**
